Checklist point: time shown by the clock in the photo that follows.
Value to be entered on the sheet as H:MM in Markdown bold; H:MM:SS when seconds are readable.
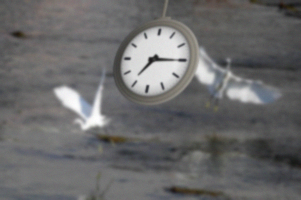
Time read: **7:15**
